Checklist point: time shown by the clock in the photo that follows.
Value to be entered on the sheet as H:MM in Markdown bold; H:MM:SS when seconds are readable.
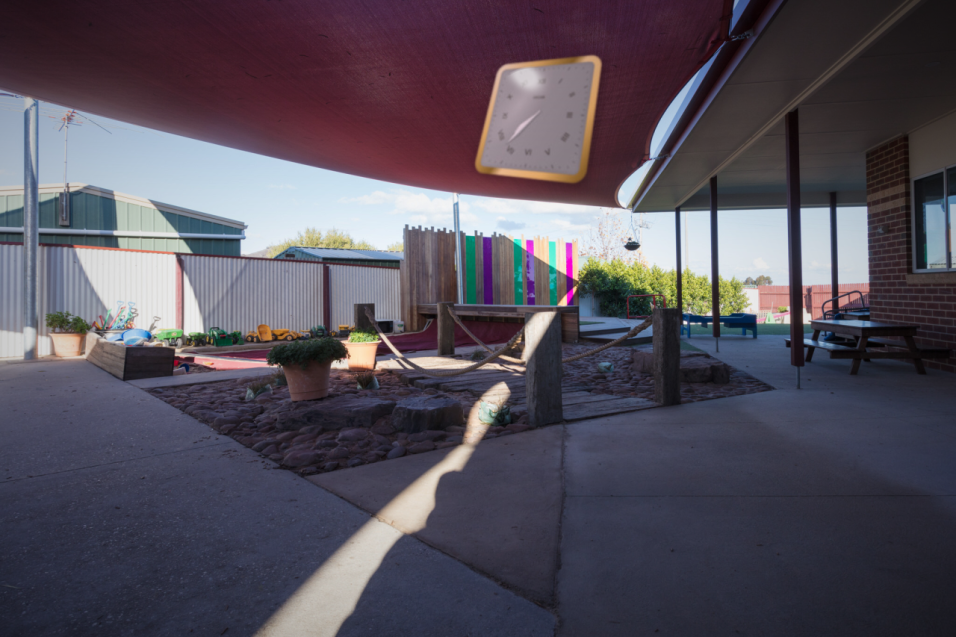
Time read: **7:37**
